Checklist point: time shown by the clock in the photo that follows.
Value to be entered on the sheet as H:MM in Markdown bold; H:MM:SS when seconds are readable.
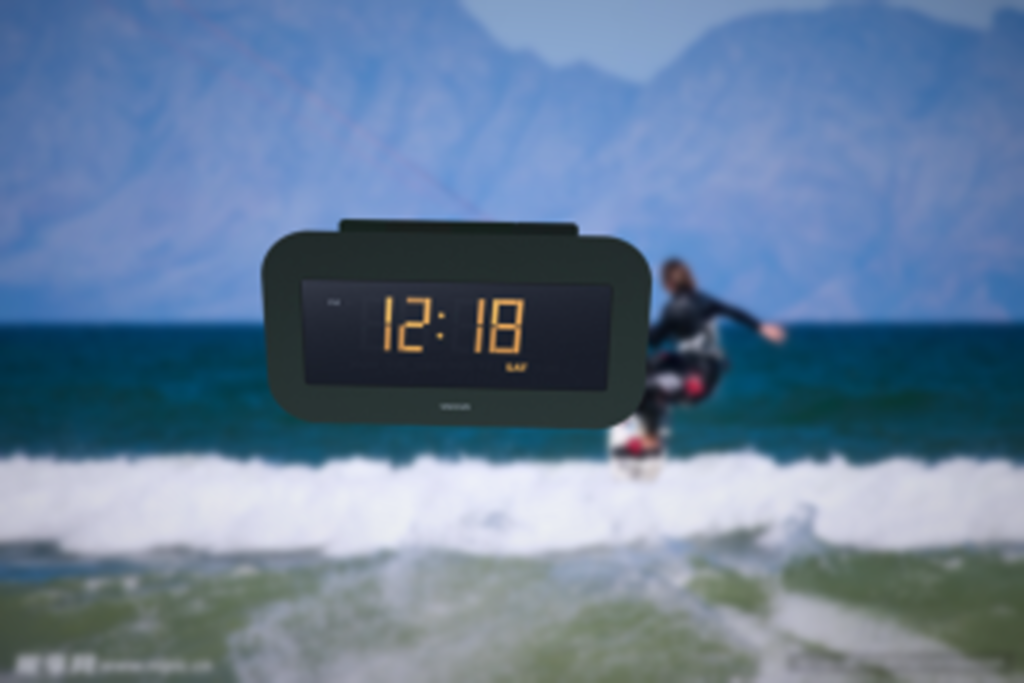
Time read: **12:18**
